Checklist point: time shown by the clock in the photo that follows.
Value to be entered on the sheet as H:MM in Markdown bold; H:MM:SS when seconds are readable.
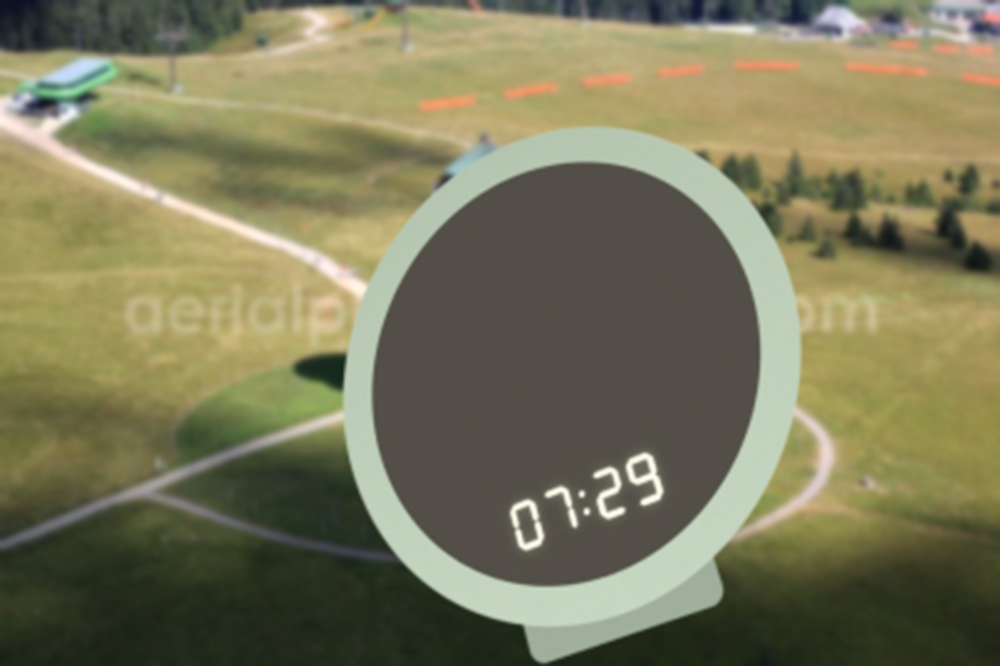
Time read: **7:29**
